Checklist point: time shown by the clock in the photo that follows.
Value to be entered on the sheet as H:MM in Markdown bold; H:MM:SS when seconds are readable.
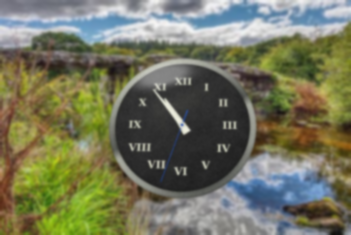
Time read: **10:53:33**
